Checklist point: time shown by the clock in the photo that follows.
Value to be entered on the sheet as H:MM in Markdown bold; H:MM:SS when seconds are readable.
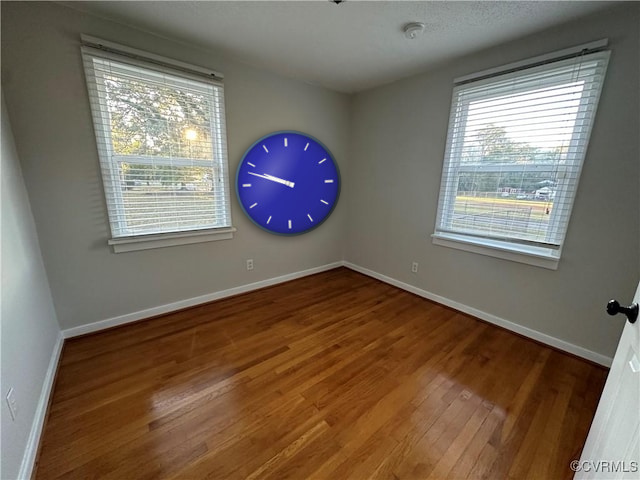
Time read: **9:48**
